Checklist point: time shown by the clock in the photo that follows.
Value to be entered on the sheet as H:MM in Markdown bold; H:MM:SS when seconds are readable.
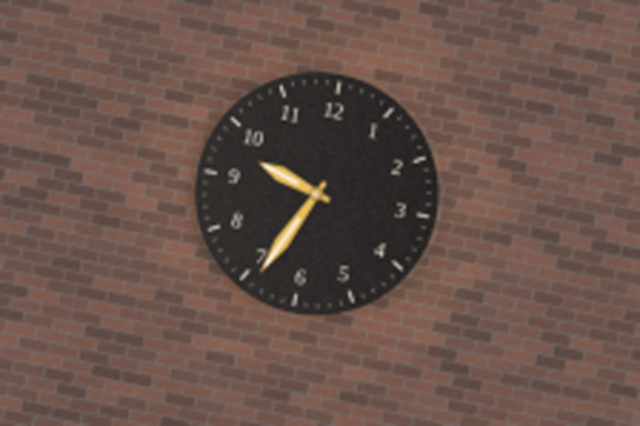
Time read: **9:34**
